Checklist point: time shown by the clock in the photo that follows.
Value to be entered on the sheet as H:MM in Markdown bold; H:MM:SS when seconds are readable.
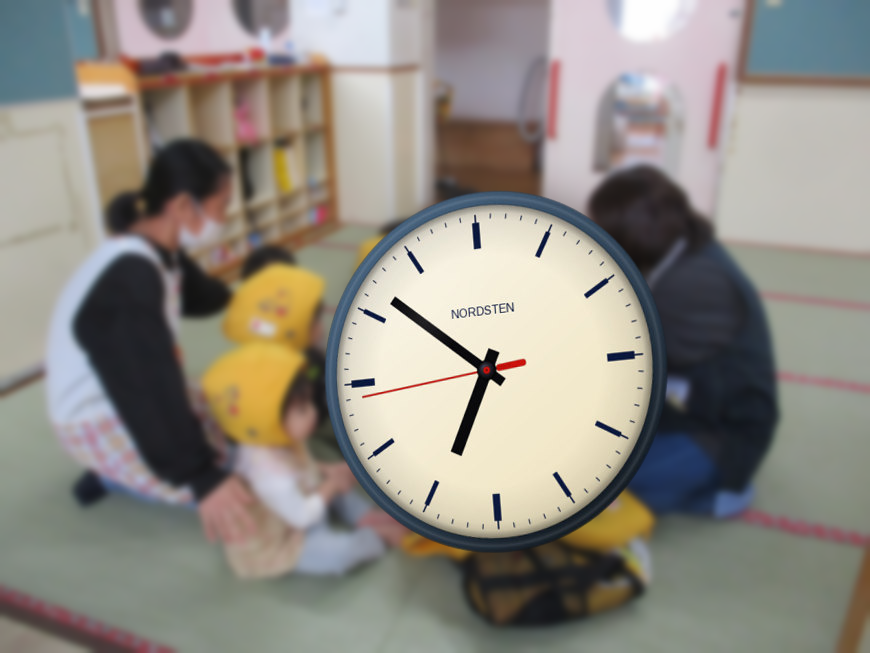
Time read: **6:51:44**
